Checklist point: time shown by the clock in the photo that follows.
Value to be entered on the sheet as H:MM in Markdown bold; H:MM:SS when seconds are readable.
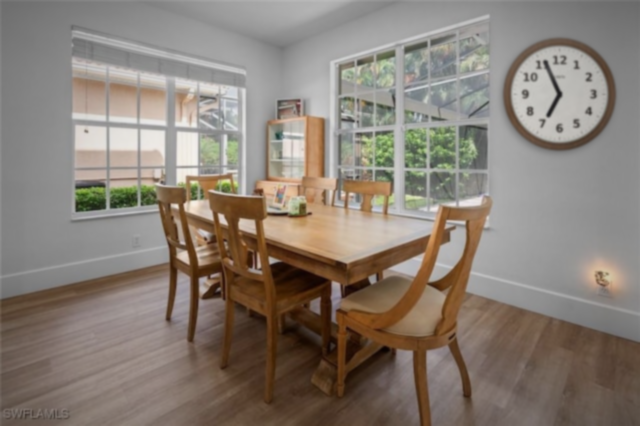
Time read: **6:56**
